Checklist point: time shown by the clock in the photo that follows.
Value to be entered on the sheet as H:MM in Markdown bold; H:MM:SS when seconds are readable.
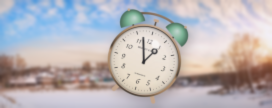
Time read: **12:57**
